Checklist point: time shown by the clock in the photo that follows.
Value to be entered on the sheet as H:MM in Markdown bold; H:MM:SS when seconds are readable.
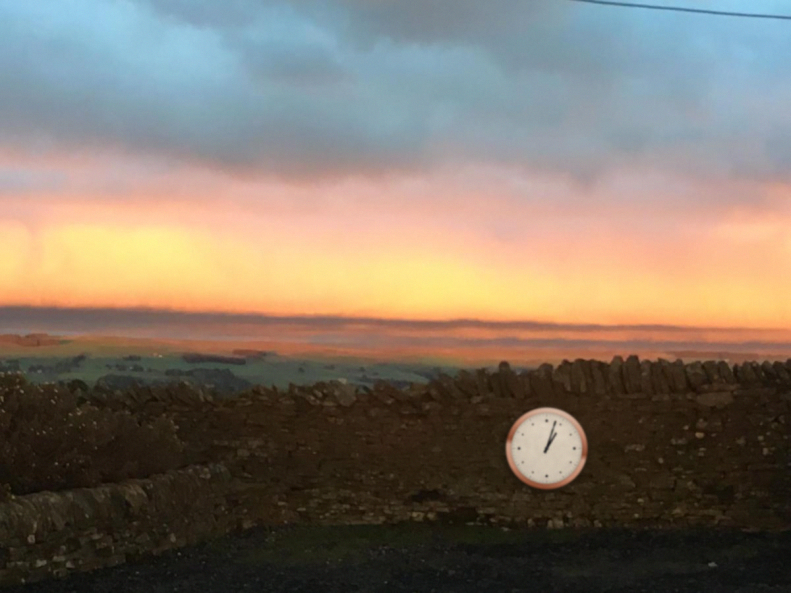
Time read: **1:03**
